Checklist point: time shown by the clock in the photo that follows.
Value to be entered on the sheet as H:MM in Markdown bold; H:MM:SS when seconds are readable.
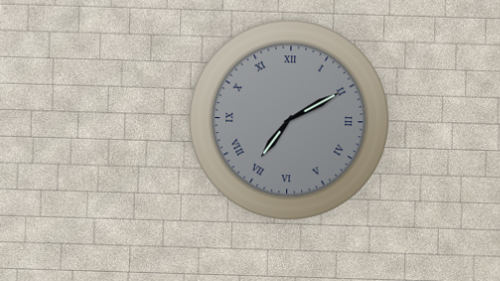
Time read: **7:10**
